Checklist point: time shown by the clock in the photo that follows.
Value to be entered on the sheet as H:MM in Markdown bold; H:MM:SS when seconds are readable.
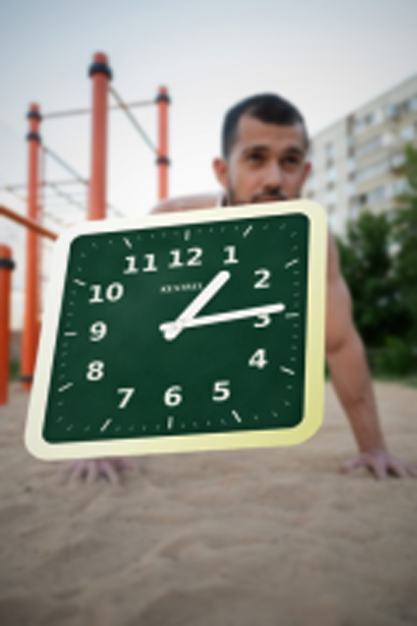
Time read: **1:14**
